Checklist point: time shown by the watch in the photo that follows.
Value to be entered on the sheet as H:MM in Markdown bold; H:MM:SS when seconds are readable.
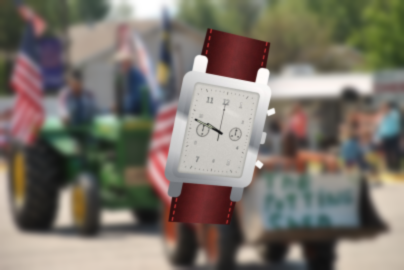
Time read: **9:48**
